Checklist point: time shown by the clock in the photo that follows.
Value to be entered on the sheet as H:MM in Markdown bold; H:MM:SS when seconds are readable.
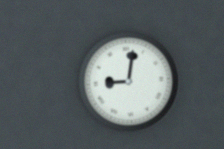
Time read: **9:02**
